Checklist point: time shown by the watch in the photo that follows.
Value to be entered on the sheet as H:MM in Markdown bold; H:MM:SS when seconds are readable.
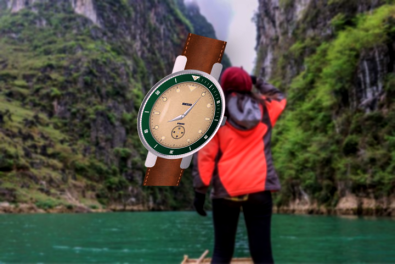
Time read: **8:05**
